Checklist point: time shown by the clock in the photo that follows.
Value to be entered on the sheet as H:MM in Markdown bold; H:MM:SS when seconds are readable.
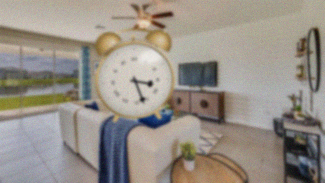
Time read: **3:27**
